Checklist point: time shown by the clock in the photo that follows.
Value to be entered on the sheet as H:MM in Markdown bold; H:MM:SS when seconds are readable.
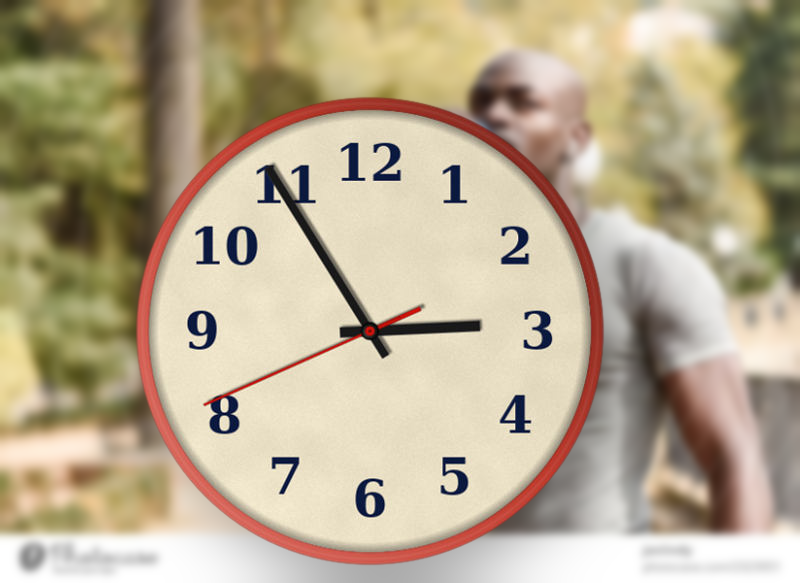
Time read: **2:54:41**
